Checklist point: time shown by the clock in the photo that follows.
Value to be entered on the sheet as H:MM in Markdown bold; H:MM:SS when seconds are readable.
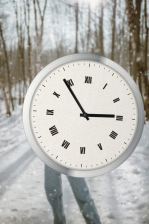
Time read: **2:54**
